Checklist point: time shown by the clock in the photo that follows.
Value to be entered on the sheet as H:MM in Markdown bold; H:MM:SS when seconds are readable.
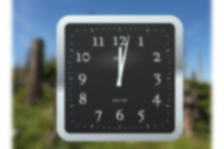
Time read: **12:02**
